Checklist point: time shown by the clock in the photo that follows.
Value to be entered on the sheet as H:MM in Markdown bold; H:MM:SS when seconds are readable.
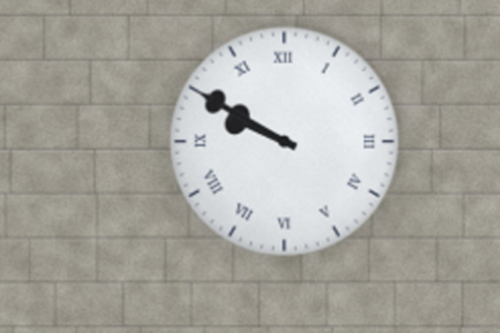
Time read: **9:50**
